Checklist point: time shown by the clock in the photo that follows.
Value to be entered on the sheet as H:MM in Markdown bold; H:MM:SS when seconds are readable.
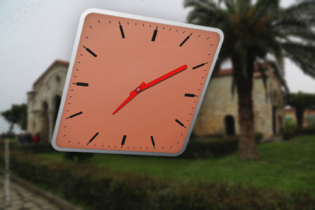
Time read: **7:09**
